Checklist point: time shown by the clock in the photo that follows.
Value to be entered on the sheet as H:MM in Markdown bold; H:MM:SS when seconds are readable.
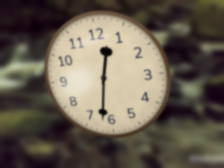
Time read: **12:32**
